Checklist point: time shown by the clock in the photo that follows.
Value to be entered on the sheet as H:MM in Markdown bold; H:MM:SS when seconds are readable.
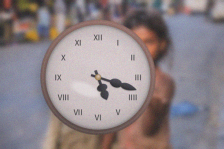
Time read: **5:18**
